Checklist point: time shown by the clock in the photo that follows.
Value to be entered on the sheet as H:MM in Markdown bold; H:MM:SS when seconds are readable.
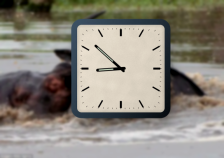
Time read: **8:52**
